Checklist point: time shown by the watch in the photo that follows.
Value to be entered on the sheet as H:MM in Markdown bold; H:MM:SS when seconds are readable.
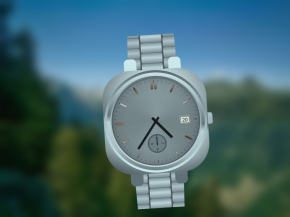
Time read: **4:36**
